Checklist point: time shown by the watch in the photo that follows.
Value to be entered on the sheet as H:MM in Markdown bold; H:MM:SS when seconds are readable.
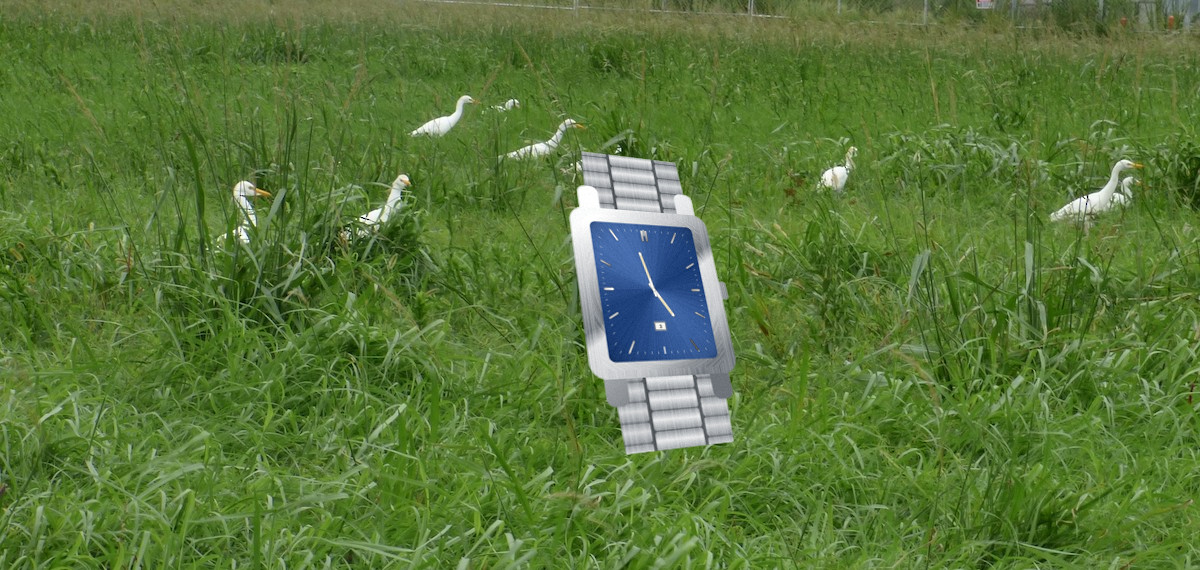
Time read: **4:58**
